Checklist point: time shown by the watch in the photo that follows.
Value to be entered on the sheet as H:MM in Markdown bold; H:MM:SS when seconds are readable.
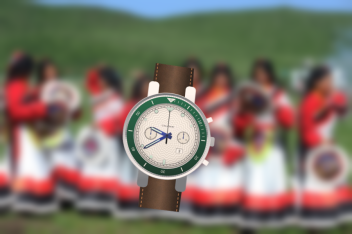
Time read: **9:39**
